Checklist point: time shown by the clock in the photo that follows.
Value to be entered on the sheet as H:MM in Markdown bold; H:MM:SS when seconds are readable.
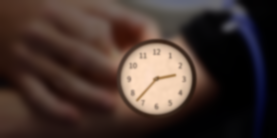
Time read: **2:37**
